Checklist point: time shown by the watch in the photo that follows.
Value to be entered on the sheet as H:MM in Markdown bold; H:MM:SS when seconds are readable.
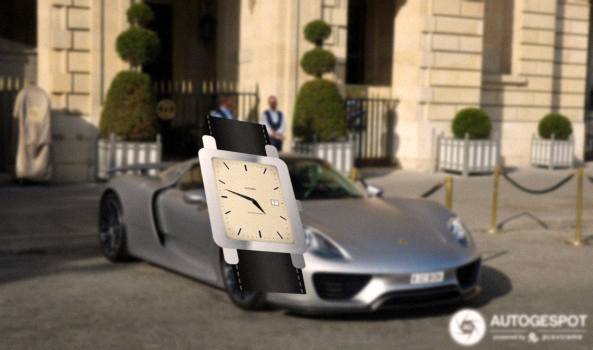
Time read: **4:48**
